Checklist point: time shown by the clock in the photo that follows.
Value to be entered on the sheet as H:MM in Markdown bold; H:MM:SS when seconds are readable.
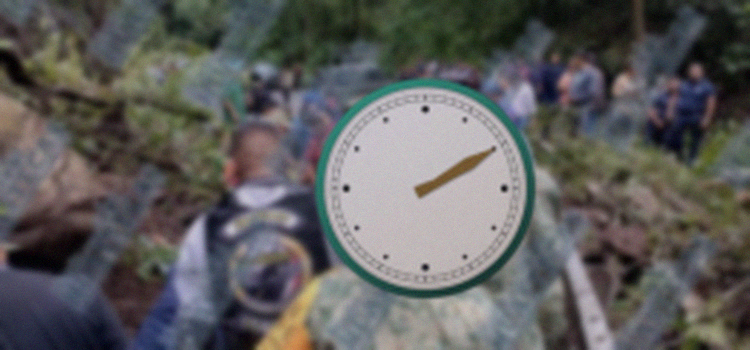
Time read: **2:10**
